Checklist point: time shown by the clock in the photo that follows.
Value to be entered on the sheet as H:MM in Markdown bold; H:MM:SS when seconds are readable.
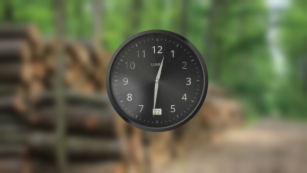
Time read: **12:31**
